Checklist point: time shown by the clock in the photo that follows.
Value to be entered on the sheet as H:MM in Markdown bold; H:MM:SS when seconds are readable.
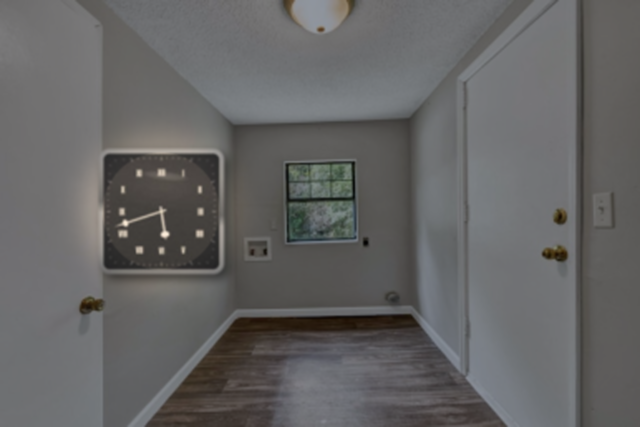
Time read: **5:42**
